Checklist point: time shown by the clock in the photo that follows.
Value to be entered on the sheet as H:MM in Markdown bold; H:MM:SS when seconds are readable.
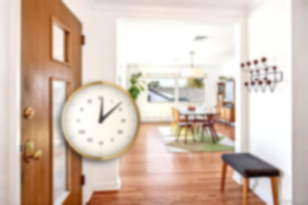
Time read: **12:08**
